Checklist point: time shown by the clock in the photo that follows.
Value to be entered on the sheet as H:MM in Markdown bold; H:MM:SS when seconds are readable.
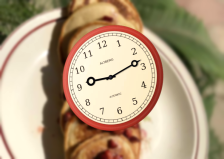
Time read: **9:13**
